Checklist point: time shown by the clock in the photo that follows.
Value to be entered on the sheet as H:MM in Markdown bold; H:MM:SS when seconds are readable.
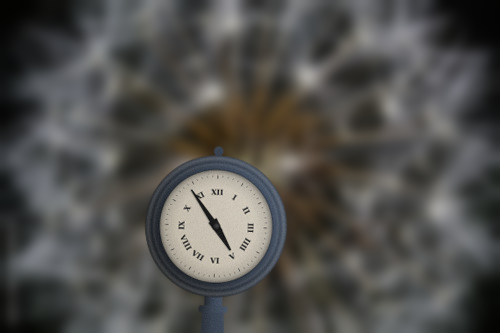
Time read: **4:54**
